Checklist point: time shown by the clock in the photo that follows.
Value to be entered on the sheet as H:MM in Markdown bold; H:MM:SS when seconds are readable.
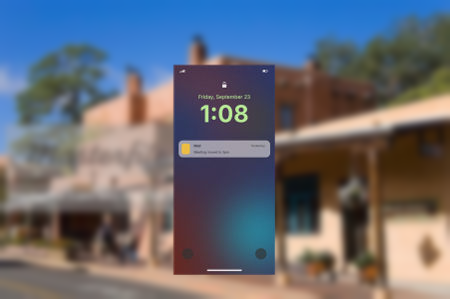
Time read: **1:08**
